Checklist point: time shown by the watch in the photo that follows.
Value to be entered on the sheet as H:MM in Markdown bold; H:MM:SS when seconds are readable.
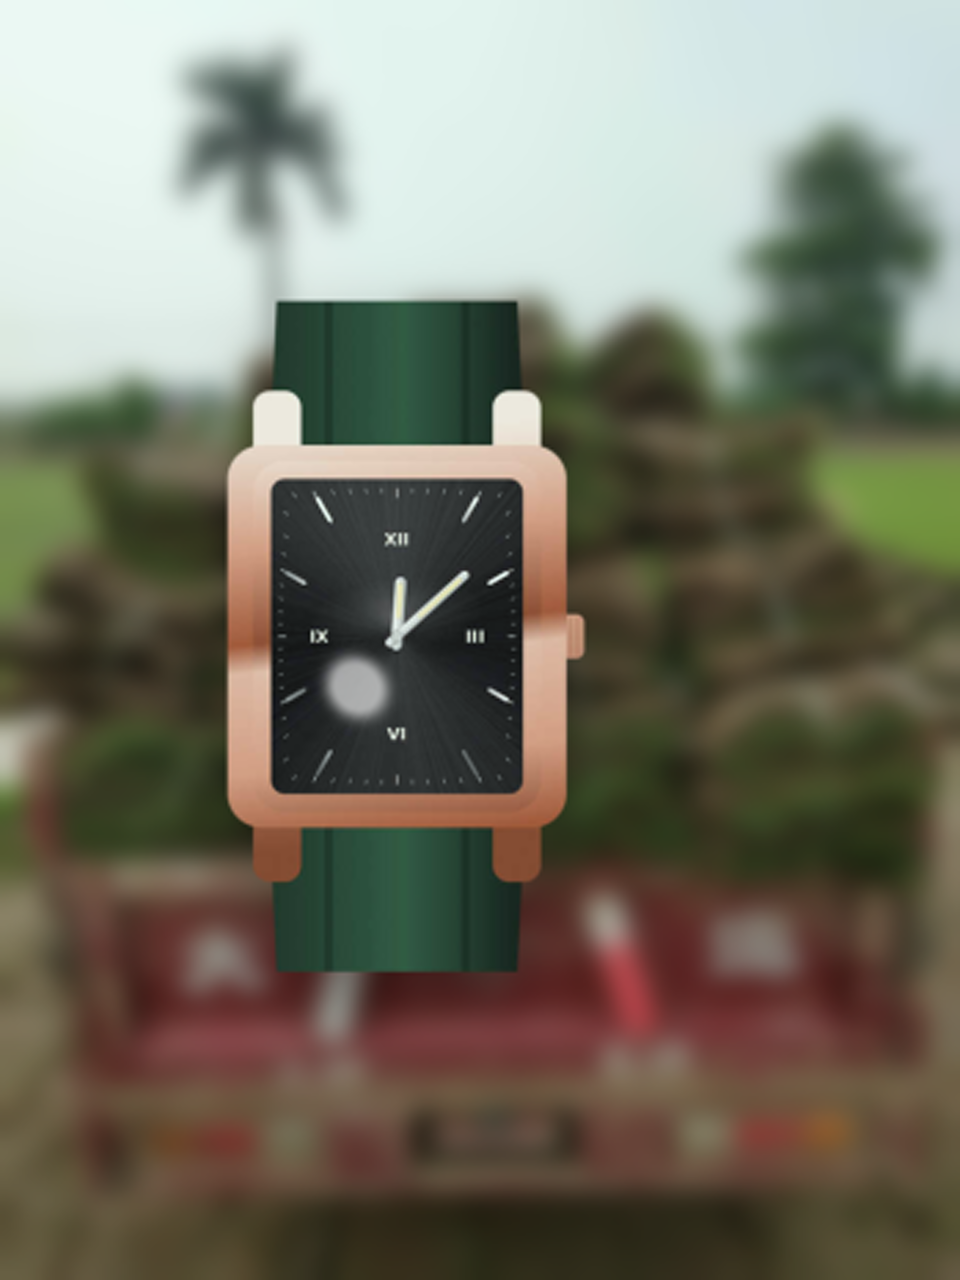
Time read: **12:08**
